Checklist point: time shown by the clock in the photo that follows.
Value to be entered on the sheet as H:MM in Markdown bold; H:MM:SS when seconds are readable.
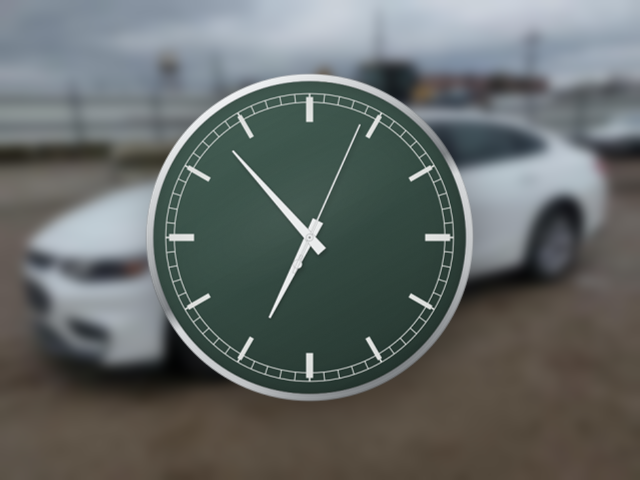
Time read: **6:53:04**
